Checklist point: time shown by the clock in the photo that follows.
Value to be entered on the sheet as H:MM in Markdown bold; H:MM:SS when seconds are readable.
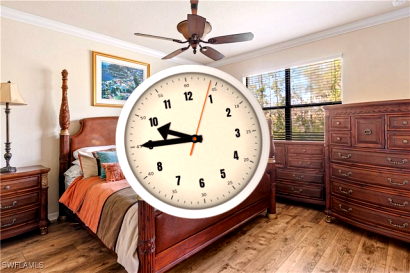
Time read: **9:45:04**
